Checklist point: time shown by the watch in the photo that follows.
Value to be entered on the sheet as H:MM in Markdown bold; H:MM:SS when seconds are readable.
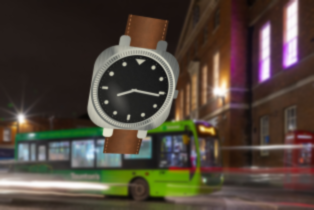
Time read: **8:16**
